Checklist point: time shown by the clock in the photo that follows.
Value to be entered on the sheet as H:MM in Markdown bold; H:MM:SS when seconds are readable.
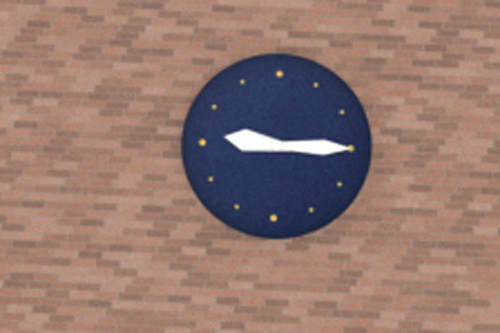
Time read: **9:15**
